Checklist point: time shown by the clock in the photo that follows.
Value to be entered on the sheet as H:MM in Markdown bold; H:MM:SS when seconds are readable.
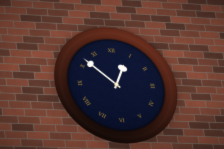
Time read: **12:52**
